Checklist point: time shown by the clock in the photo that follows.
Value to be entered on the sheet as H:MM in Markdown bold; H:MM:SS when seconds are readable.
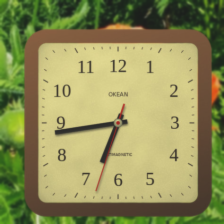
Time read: **6:43:33**
